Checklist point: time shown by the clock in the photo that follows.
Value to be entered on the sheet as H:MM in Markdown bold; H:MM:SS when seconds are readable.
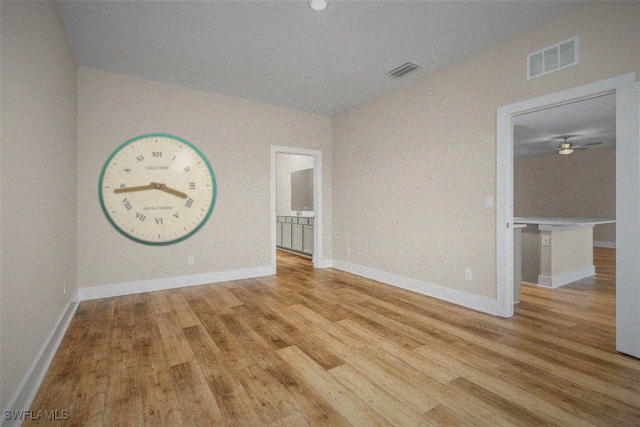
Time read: **3:44**
